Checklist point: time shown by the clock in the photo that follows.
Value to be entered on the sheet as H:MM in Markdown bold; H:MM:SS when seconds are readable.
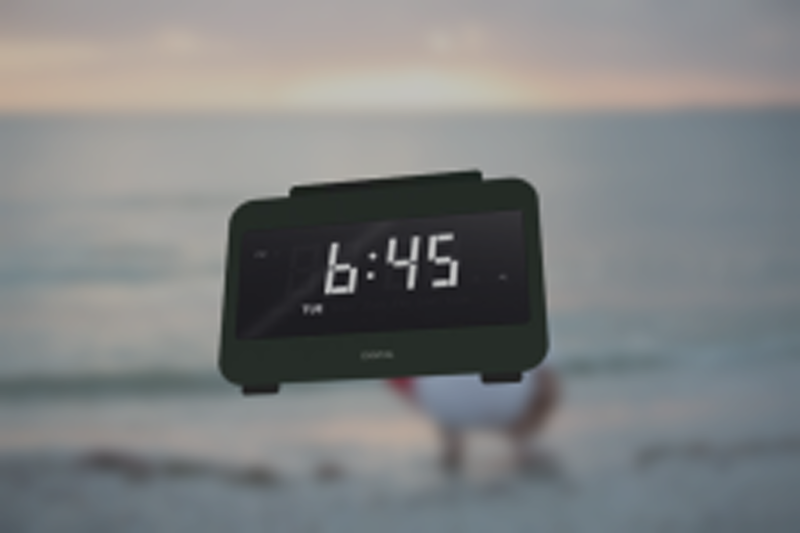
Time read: **6:45**
